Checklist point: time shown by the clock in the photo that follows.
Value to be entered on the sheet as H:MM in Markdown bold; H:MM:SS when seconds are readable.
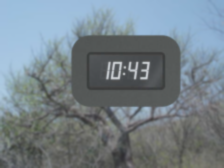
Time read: **10:43**
